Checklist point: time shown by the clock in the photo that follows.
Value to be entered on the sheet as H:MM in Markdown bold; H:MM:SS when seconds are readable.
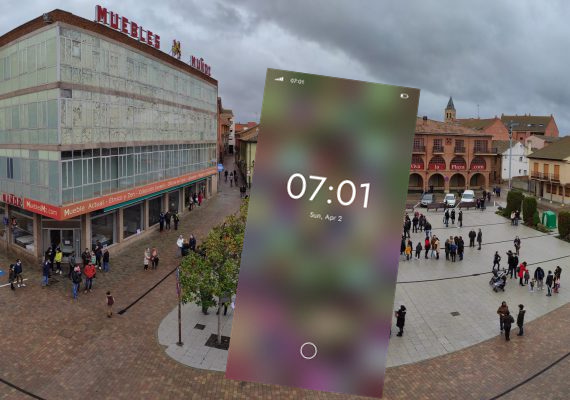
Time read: **7:01**
